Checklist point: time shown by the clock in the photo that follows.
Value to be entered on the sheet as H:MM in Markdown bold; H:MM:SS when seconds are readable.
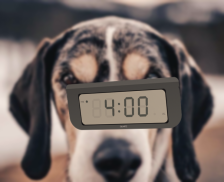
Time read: **4:00**
